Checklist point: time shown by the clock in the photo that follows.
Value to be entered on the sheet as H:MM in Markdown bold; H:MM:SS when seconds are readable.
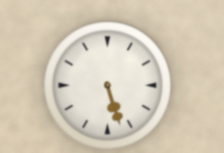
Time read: **5:27**
